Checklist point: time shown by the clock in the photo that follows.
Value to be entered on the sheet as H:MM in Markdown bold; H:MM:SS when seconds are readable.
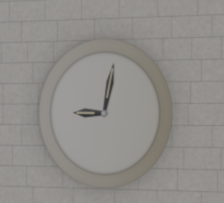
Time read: **9:02**
